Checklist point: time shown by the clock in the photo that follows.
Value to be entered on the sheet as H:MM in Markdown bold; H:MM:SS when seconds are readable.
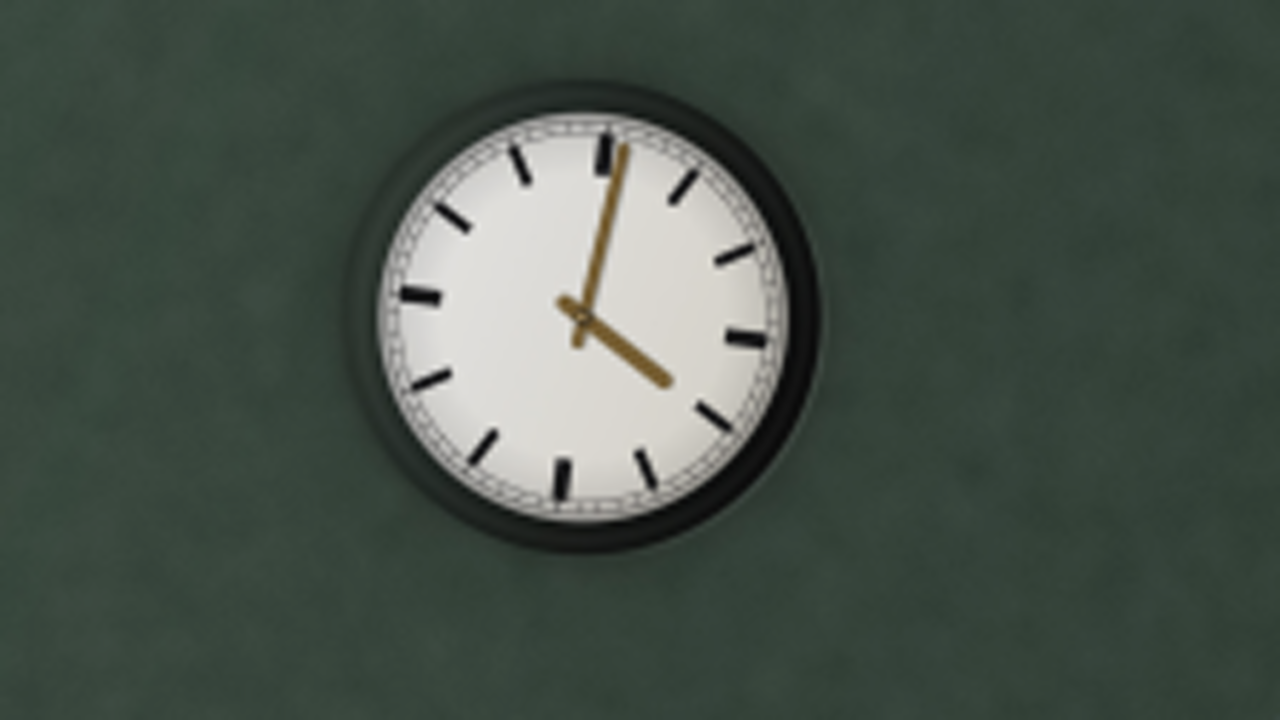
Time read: **4:01**
